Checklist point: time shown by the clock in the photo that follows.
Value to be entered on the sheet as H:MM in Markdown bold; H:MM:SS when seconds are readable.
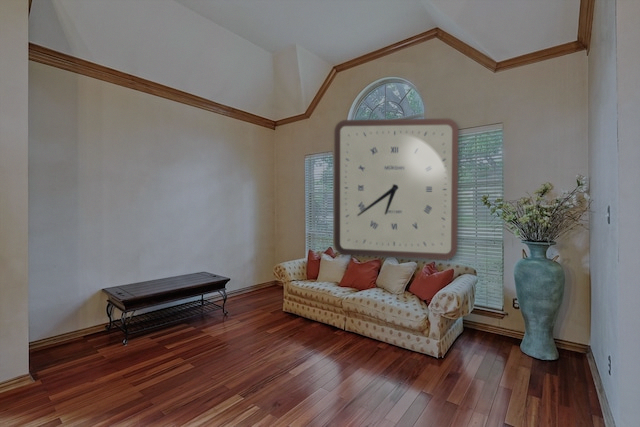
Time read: **6:39**
